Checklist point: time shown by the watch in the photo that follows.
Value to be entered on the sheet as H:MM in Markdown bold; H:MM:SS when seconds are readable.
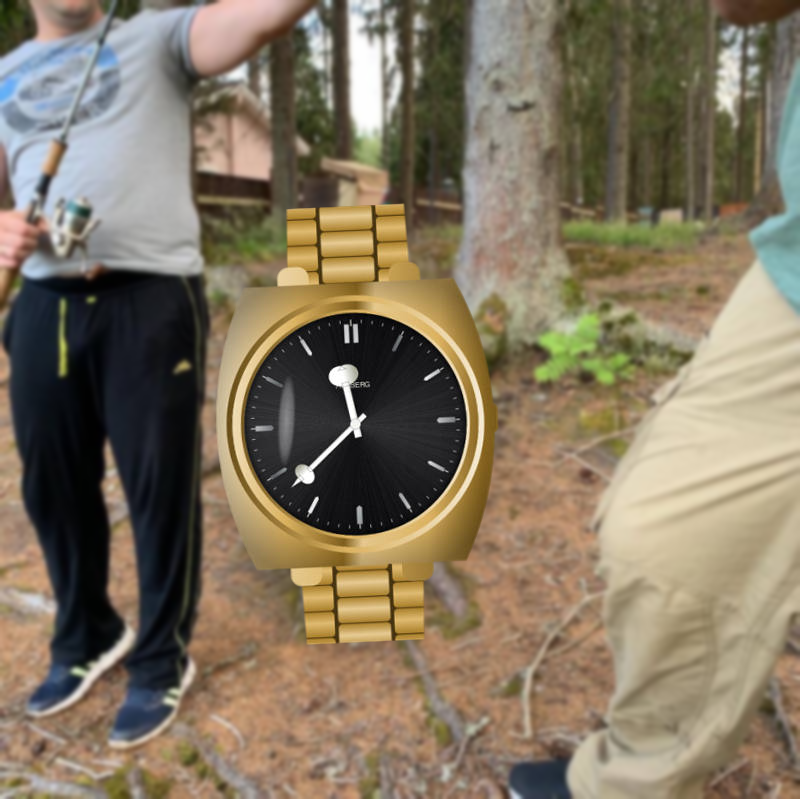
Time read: **11:38**
